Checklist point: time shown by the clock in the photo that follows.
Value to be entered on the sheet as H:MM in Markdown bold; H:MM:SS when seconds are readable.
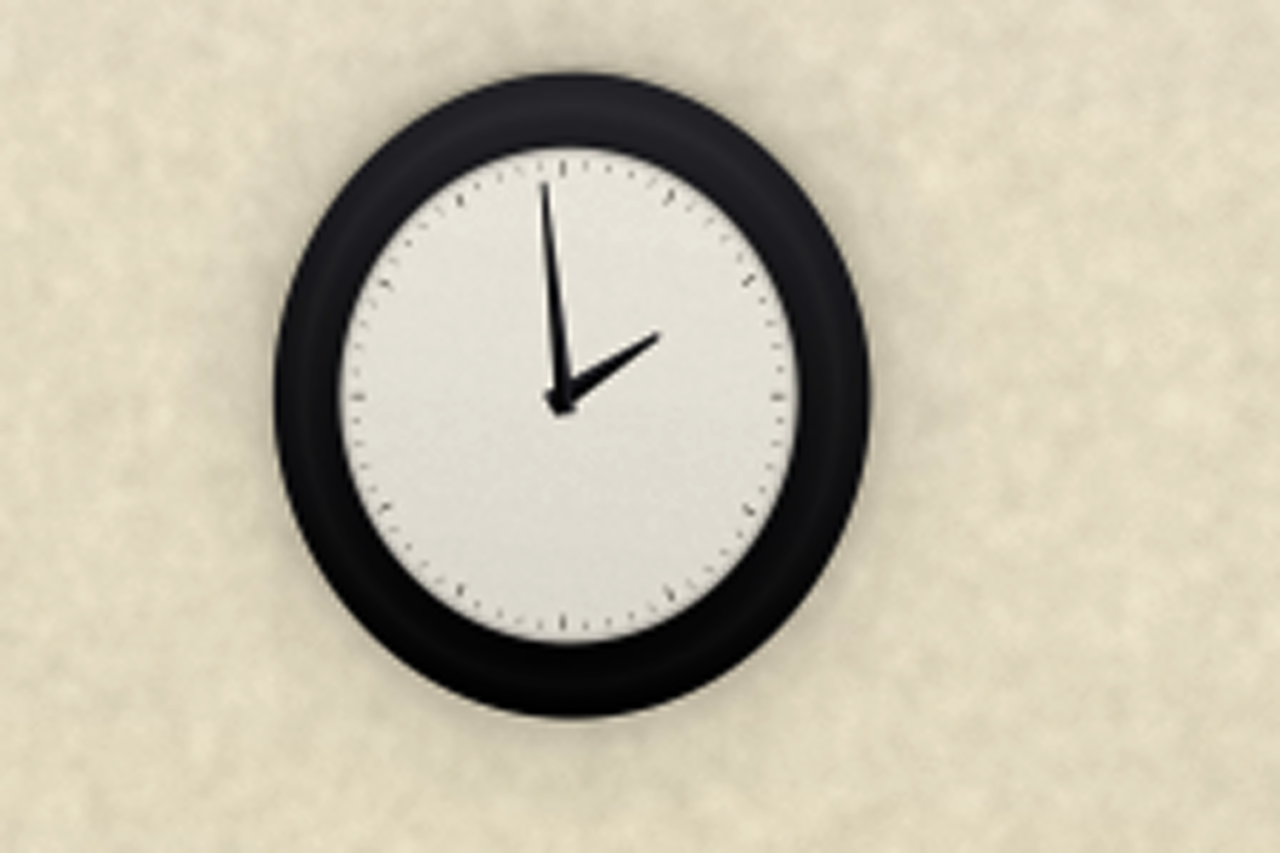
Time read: **1:59**
